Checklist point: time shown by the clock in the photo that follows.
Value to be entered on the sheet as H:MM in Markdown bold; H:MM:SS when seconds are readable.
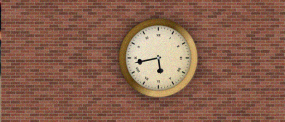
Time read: **5:43**
